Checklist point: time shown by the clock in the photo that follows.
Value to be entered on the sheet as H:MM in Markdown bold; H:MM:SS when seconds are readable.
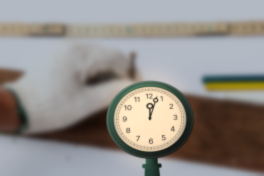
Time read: **12:03**
